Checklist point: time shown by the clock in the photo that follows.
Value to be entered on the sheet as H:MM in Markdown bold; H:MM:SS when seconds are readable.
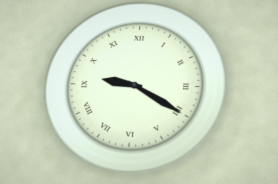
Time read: **9:20**
